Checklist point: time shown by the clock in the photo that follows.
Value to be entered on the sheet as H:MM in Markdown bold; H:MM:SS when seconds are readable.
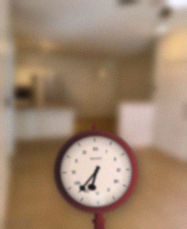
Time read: **6:37**
